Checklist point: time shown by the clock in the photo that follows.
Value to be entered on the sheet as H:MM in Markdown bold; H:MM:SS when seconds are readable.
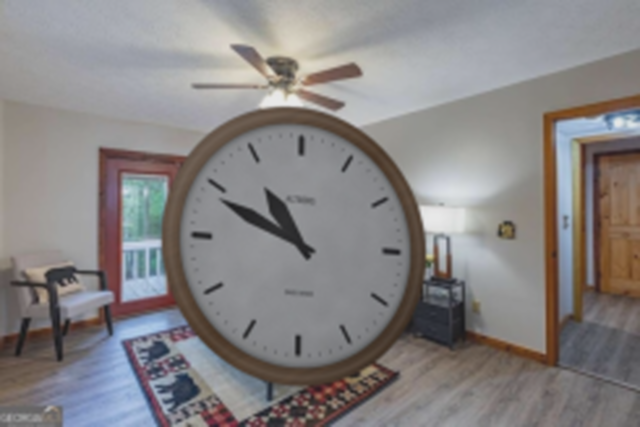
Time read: **10:49**
